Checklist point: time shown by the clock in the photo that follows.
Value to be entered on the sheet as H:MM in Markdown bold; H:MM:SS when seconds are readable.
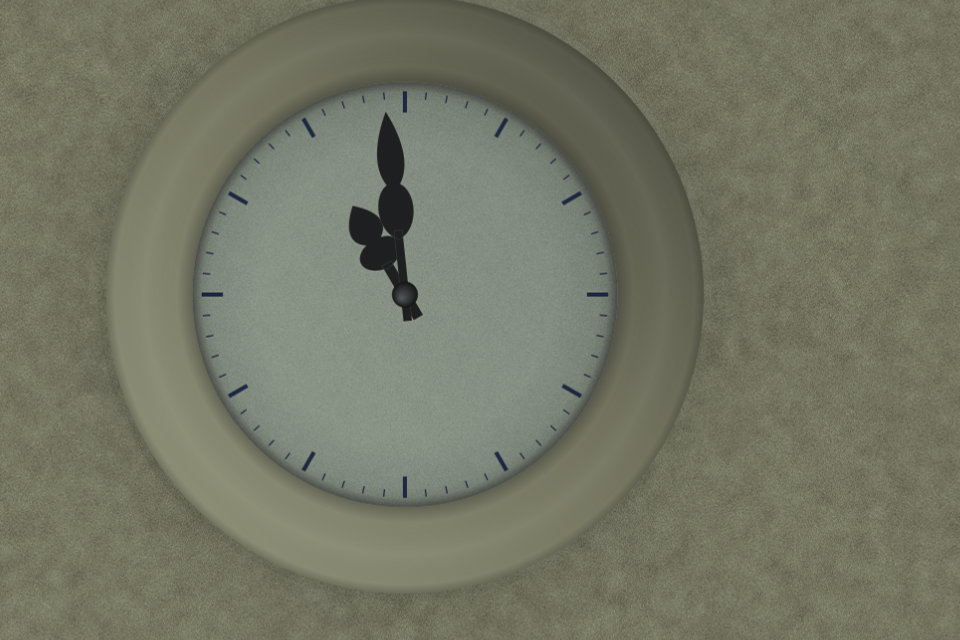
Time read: **10:59**
